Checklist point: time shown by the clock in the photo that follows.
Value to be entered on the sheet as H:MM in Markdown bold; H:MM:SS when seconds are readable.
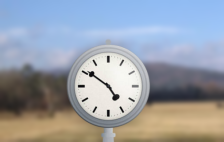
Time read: **4:51**
